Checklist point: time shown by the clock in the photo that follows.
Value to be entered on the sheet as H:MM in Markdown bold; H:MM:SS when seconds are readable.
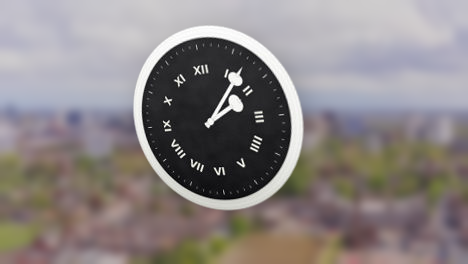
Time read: **2:07**
